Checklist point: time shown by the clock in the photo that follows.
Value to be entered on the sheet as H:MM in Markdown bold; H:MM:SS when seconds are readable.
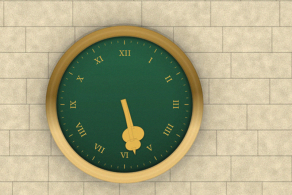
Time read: **5:28**
